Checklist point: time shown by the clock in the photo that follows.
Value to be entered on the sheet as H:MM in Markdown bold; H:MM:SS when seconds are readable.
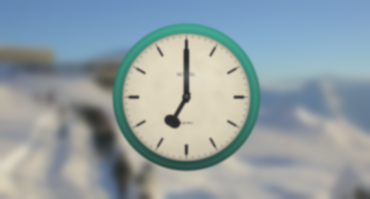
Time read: **7:00**
